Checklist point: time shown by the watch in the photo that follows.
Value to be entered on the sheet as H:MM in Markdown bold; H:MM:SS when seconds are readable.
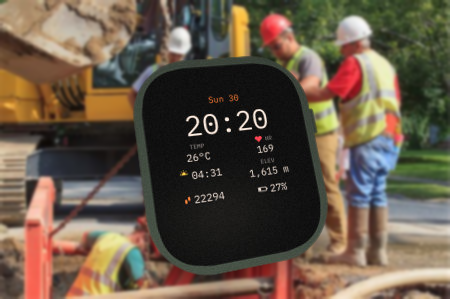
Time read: **20:20**
